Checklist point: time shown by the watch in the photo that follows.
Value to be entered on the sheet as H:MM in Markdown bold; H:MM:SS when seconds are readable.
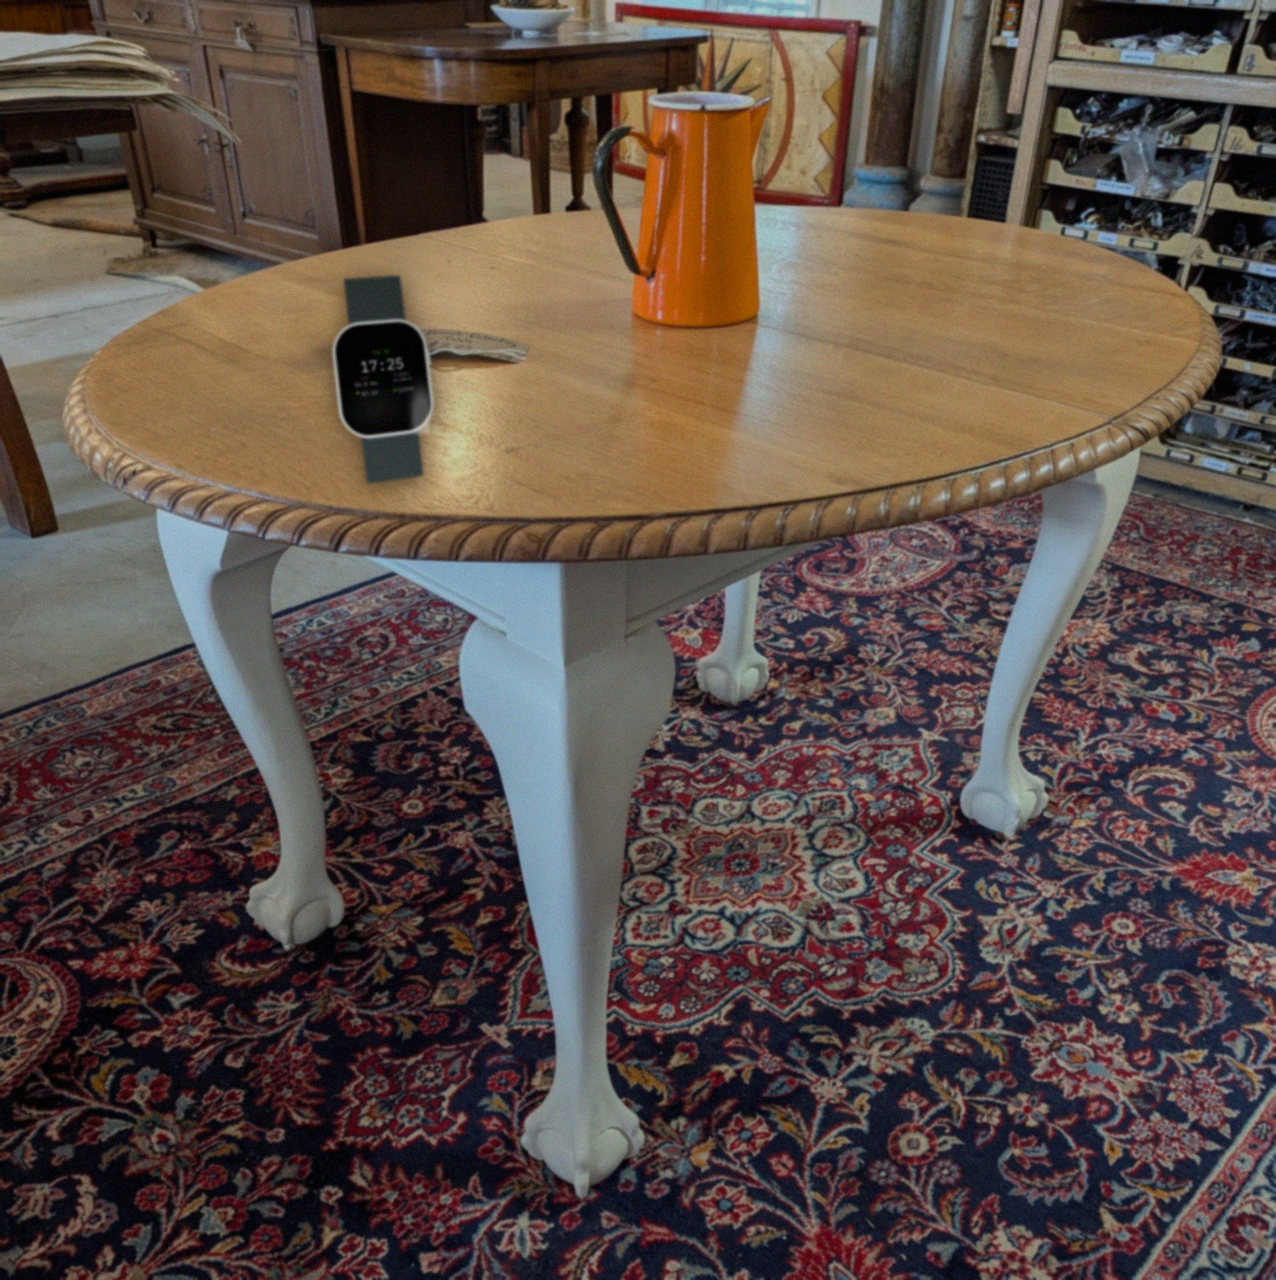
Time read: **17:25**
